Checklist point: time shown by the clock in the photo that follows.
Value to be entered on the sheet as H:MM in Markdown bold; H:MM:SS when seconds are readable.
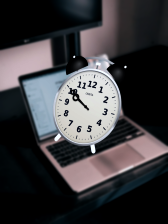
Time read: **9:50**
